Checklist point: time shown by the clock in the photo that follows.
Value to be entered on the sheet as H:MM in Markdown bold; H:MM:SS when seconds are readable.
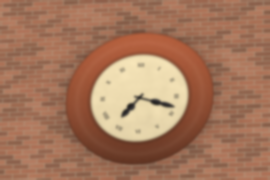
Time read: **7:18**
